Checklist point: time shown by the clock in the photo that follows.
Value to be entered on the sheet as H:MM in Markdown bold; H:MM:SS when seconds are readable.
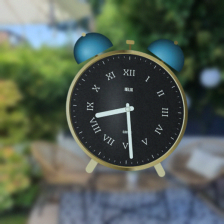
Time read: **8:29**
